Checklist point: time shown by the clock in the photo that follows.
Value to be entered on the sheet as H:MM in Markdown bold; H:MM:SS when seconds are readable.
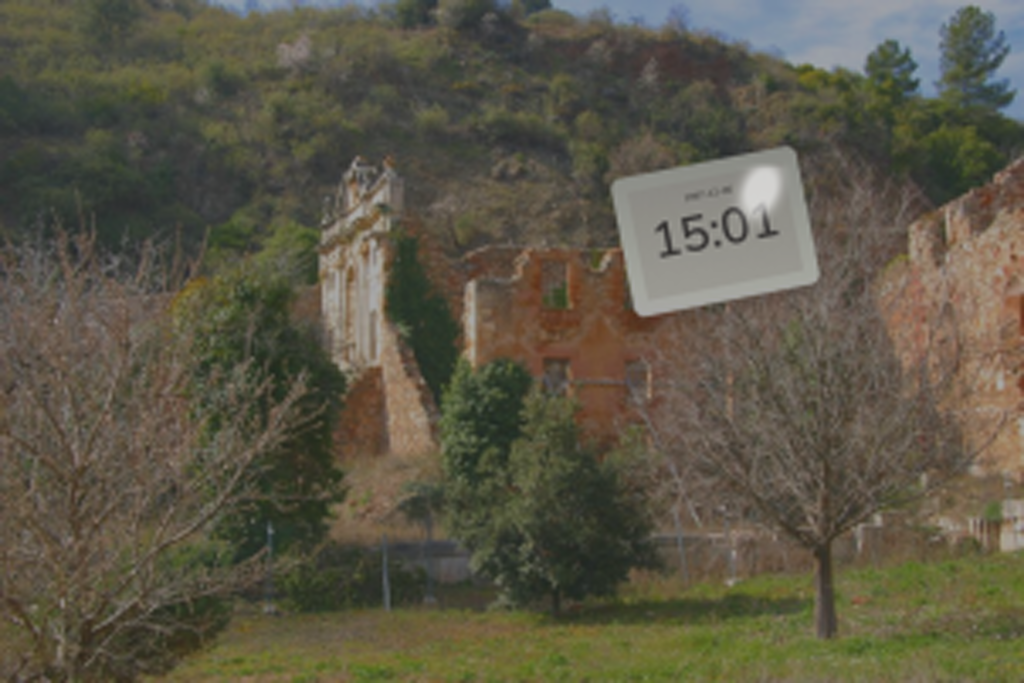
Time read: **15:01**
